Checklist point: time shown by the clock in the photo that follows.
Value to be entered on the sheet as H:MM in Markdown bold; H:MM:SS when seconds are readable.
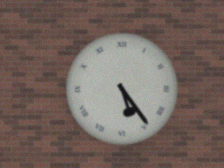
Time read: **5:24**
